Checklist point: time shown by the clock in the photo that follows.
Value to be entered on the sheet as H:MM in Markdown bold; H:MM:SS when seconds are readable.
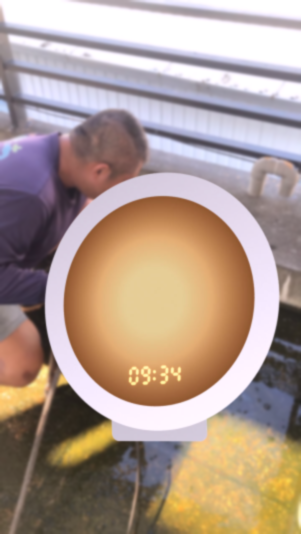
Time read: **9:34**
